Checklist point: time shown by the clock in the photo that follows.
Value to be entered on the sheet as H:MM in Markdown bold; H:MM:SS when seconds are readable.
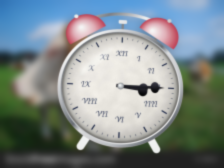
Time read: **3:15**
